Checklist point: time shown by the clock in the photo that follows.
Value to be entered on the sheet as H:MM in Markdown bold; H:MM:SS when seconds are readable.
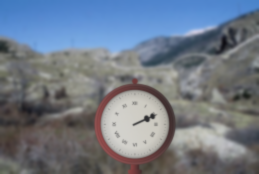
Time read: **2:11**
